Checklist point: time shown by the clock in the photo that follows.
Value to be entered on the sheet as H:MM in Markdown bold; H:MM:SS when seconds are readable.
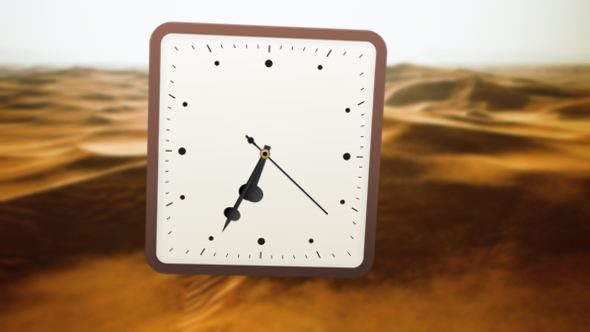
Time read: **6:34:22**
